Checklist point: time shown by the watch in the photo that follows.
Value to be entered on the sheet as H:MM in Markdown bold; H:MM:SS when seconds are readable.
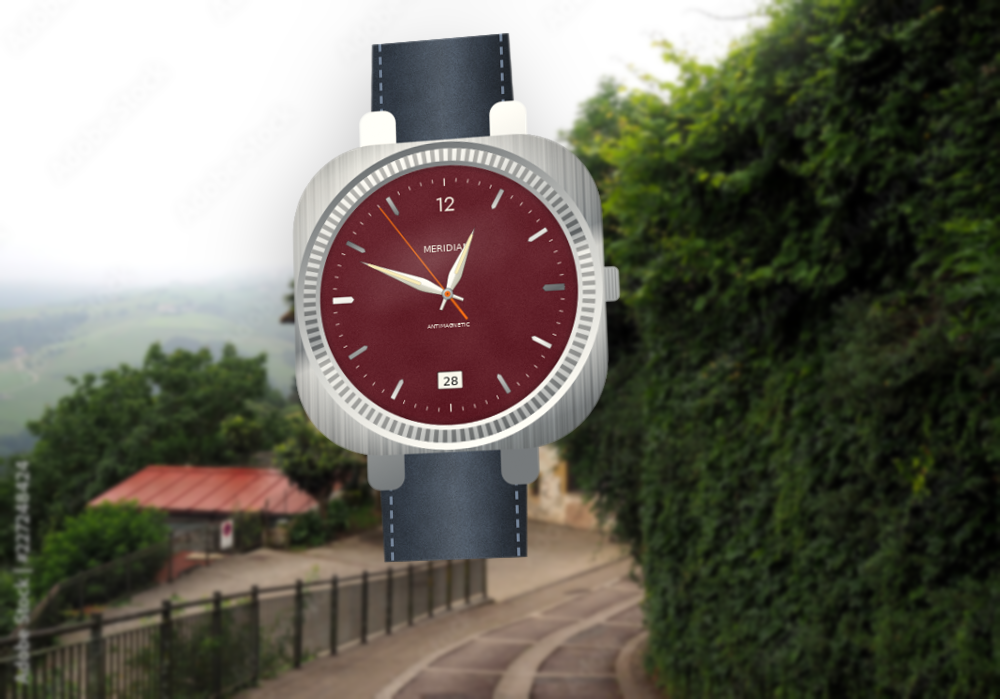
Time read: **12:48:54**
